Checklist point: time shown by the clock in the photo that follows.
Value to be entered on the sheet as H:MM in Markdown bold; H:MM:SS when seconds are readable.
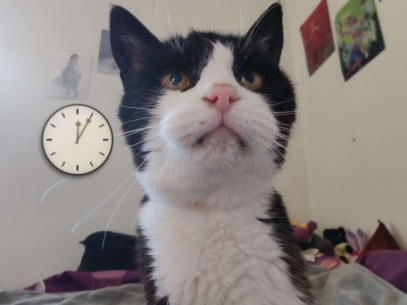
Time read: **12:05**
